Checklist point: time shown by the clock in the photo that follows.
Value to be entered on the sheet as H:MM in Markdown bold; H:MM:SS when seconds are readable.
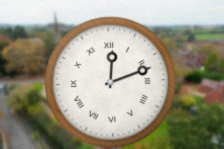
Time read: **12:12**
